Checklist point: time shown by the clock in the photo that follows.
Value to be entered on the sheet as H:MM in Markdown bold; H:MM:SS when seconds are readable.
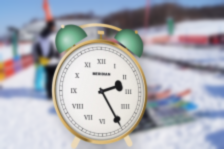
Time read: **2:25**
